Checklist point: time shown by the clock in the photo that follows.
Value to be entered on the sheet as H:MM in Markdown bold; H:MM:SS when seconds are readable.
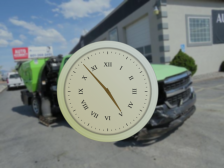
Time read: **4:53**
